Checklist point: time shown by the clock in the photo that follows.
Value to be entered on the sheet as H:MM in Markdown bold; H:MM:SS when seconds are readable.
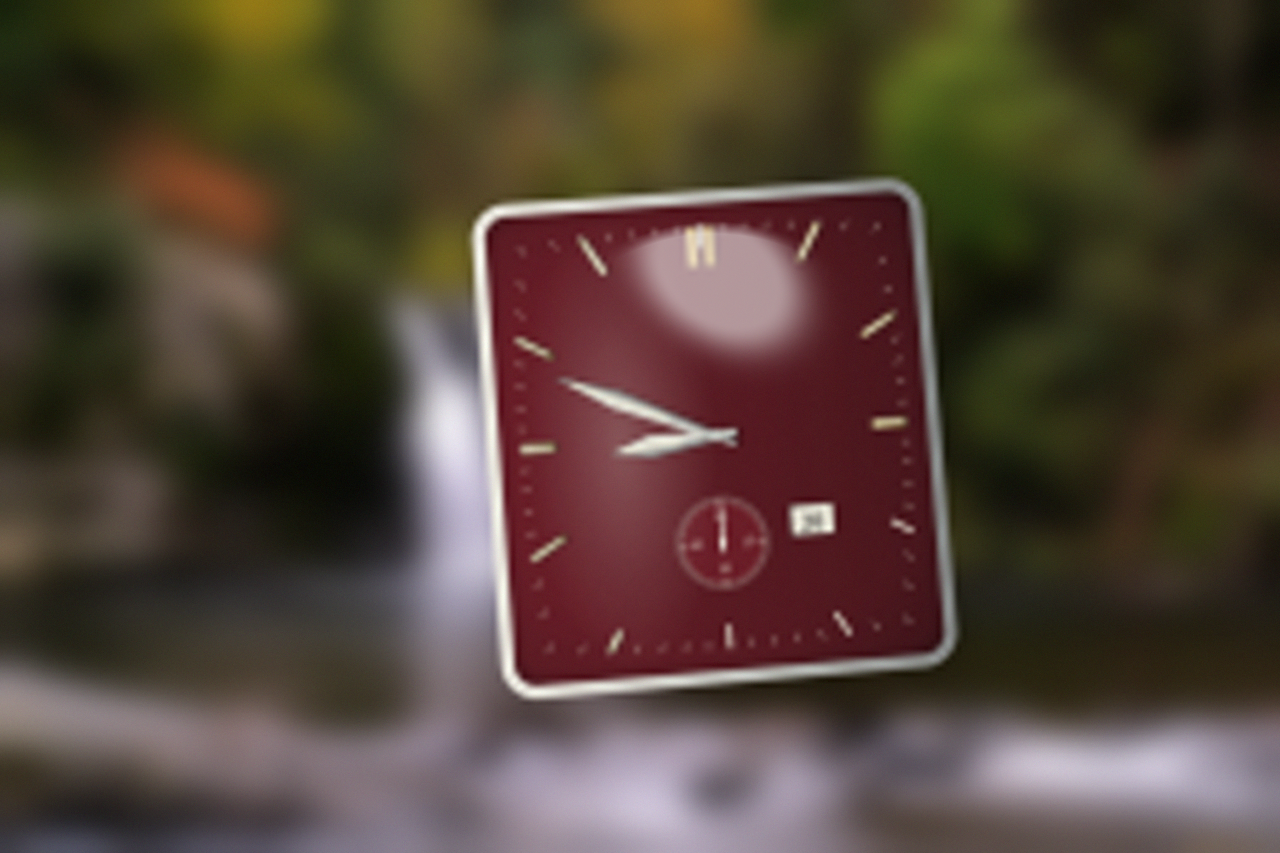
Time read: **8:49**
